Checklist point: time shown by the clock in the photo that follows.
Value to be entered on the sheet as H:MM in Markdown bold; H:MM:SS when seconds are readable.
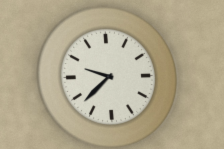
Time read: **9:38**
